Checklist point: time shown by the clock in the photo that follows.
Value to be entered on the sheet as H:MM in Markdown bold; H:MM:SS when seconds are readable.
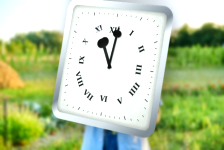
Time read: **11:01**
